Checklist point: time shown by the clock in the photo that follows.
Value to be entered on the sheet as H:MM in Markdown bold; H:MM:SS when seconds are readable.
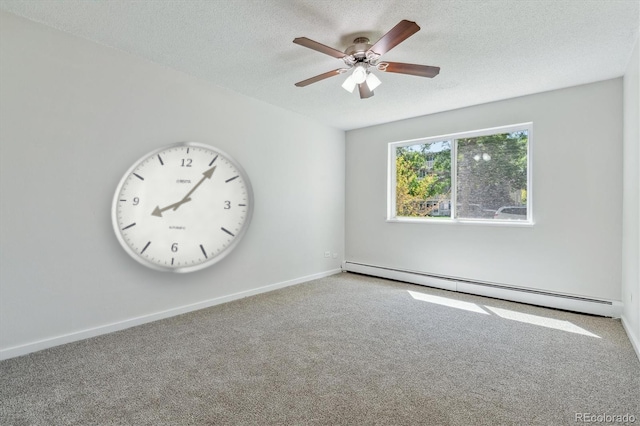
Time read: **8:06**
